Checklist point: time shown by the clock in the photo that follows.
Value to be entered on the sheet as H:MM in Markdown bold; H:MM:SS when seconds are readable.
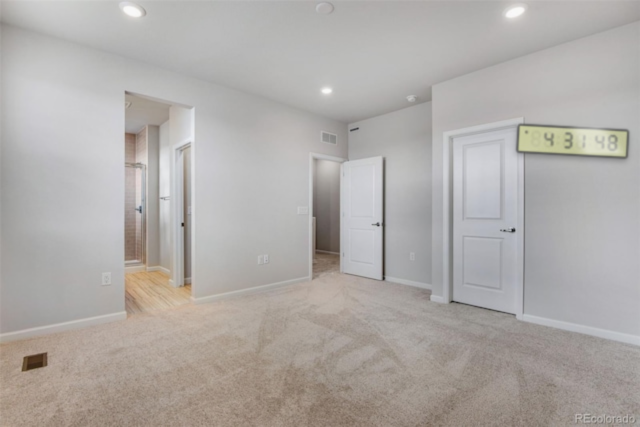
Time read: **4:31:48**
